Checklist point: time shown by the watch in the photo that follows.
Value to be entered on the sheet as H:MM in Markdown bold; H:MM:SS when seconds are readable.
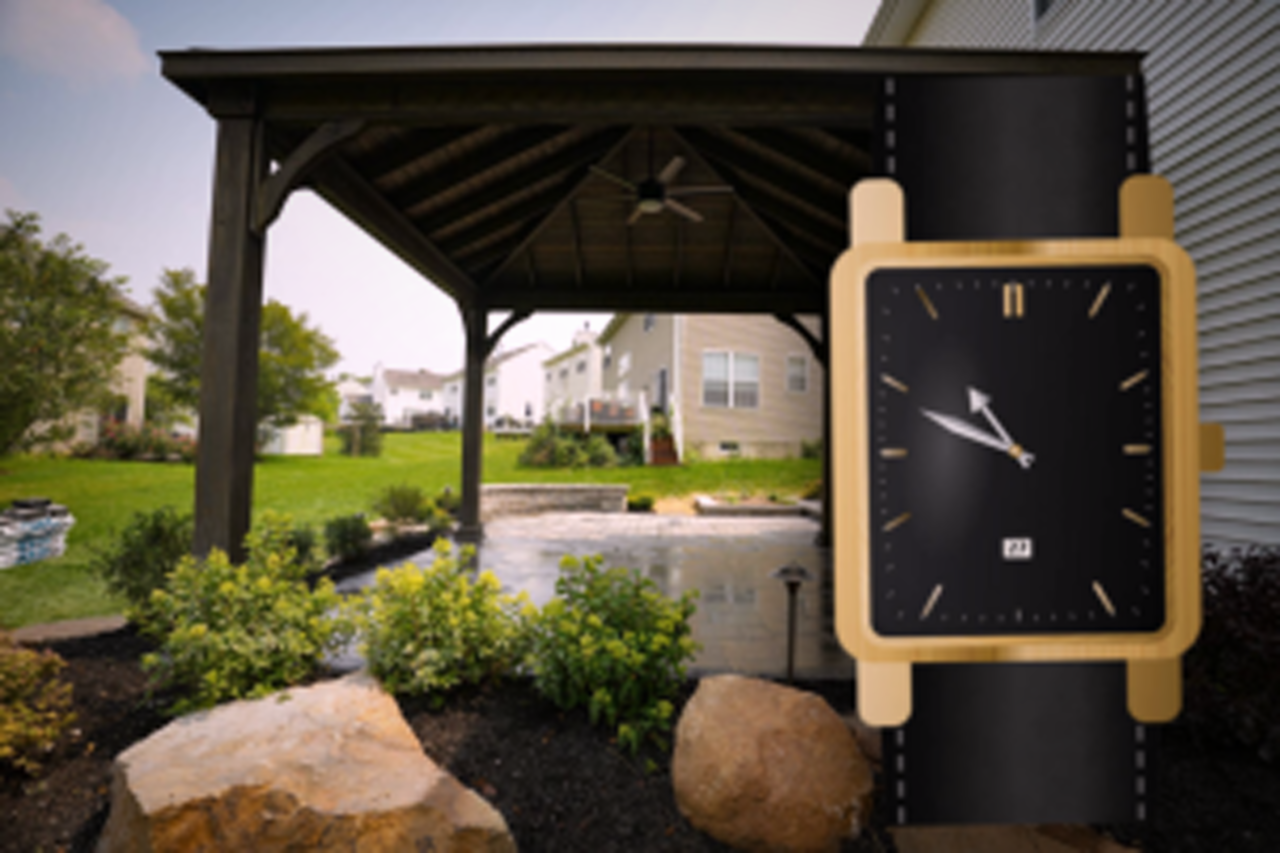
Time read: **10:49**
